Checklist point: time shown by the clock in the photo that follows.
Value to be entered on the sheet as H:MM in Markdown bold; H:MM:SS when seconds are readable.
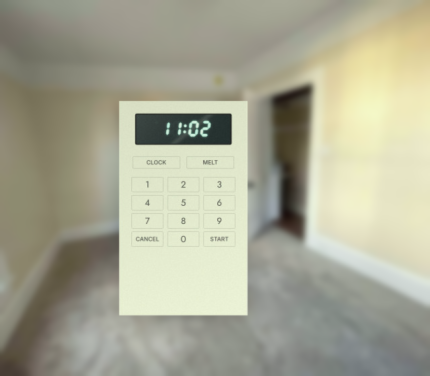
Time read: **11:02**
